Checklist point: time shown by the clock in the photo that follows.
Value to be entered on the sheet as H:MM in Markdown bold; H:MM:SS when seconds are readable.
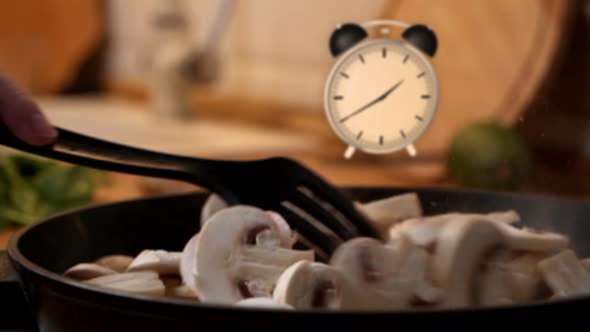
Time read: **1:40**
